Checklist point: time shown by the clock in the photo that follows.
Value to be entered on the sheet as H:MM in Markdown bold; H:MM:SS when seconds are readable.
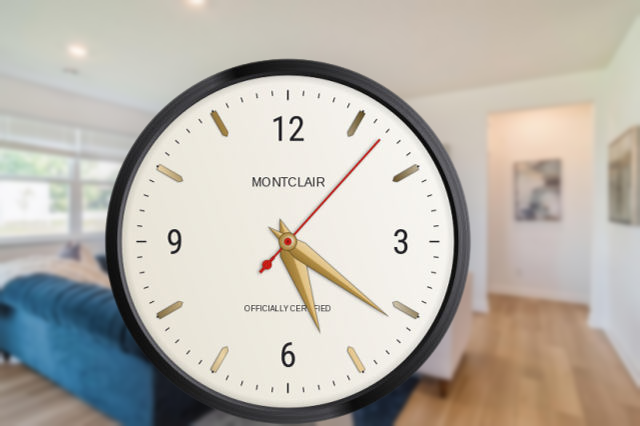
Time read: **5:21:07**
